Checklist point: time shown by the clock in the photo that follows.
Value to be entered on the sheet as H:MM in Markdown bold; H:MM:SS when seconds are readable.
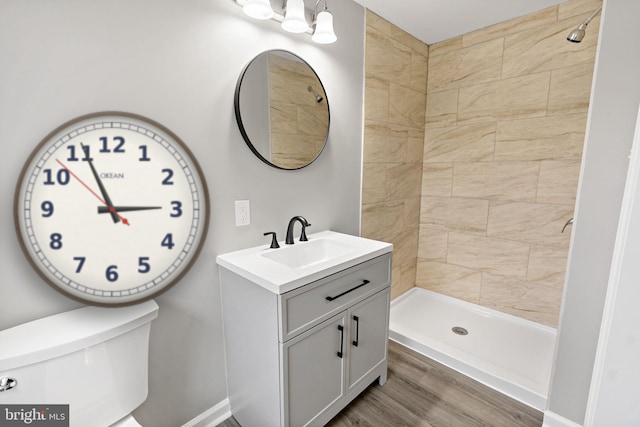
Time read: **2:55:52**
